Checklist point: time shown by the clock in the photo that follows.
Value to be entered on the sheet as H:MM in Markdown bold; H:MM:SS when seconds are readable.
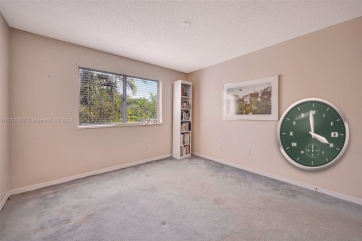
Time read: **3:59**
